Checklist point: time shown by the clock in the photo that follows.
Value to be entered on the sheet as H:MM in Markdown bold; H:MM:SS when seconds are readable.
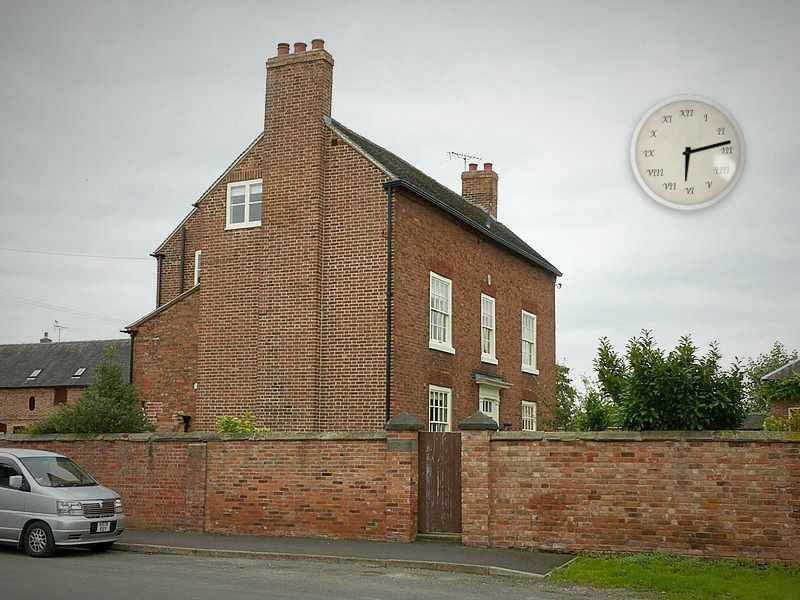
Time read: **6:13**
